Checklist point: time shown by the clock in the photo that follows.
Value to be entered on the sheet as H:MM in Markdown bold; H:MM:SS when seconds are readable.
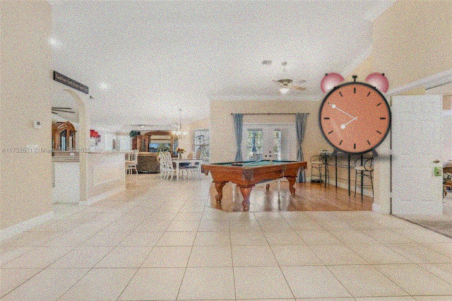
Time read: **7:50**
